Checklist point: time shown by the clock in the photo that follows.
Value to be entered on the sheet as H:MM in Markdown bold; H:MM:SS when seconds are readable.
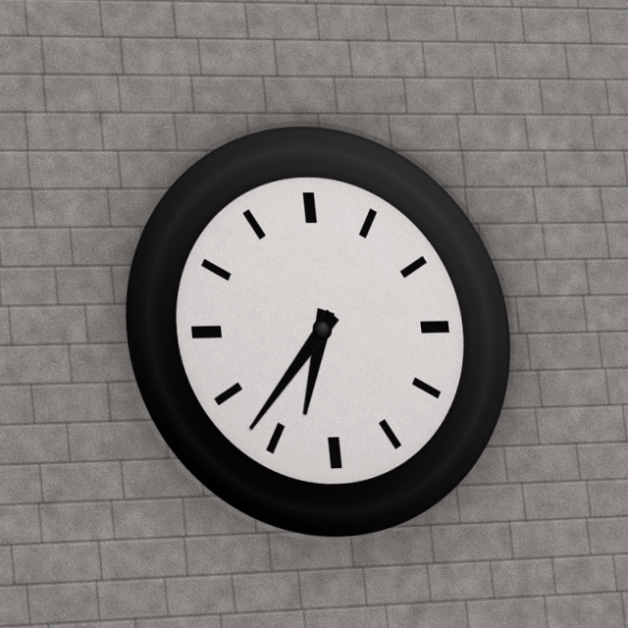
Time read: **6:37**
